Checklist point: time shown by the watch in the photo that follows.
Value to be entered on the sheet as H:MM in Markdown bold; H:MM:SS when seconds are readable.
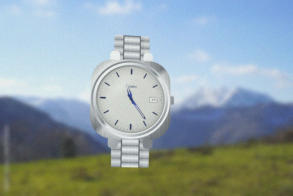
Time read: **11:24**
